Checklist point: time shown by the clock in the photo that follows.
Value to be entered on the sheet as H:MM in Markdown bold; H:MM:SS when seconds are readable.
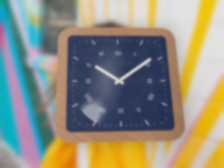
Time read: **10:09**
